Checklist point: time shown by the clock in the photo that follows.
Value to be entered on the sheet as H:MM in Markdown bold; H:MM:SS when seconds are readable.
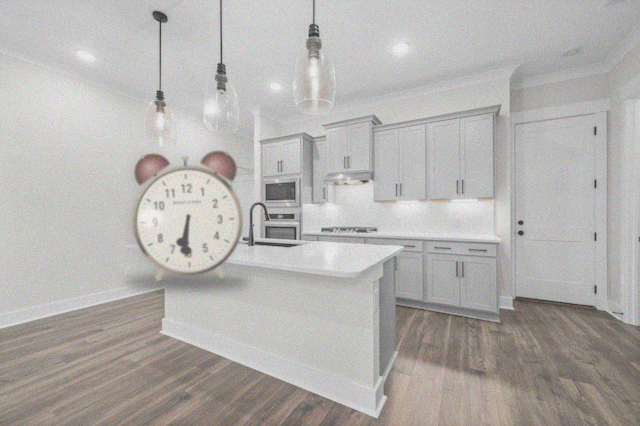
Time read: **6:31**
